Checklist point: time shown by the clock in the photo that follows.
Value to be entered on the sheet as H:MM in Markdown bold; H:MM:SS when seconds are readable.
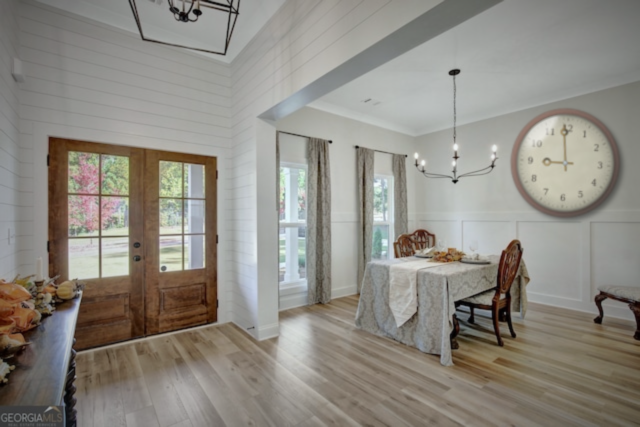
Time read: **8:59**
